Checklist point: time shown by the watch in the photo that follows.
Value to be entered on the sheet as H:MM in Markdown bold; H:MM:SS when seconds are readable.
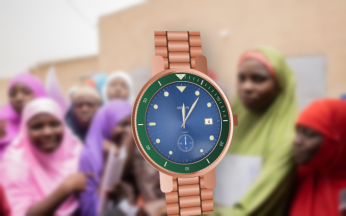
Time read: **12:06**
